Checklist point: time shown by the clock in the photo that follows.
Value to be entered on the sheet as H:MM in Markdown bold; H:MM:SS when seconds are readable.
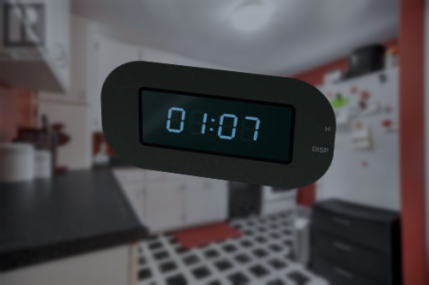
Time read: **1:07**
